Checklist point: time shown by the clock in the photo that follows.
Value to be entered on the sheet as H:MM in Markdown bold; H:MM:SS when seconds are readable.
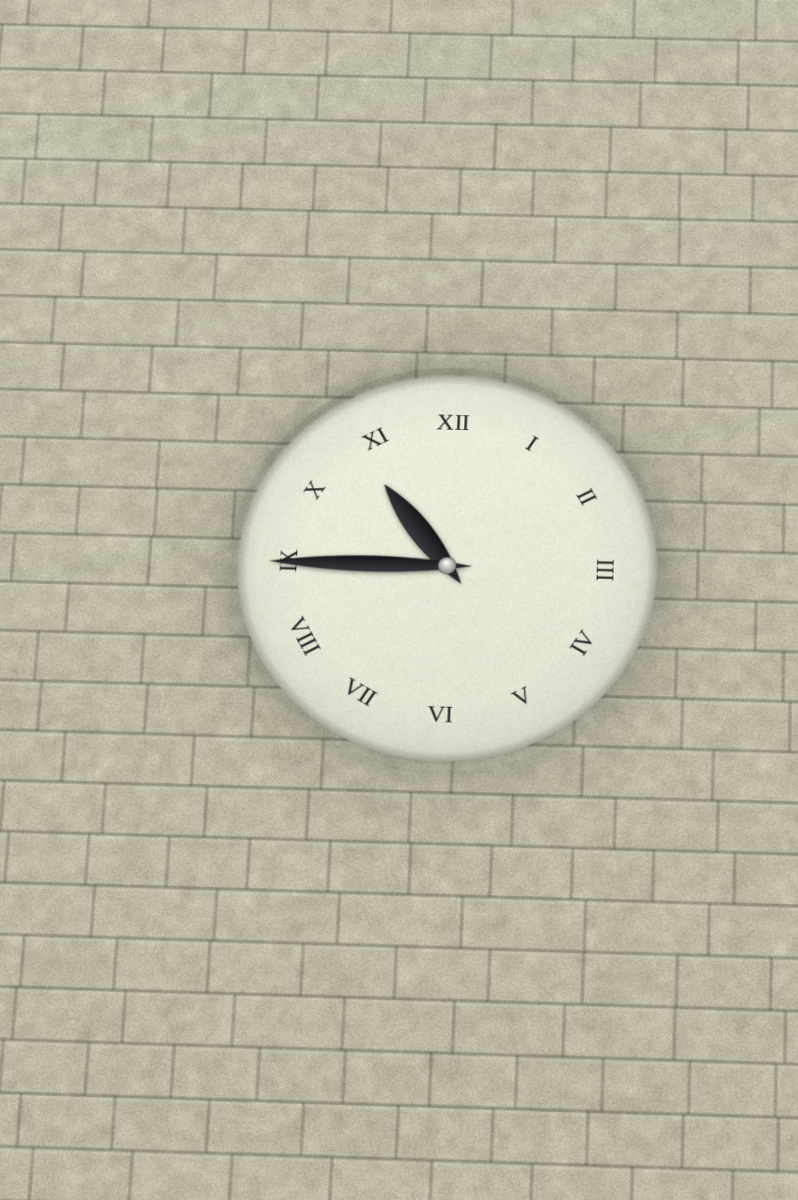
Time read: **10:45**
